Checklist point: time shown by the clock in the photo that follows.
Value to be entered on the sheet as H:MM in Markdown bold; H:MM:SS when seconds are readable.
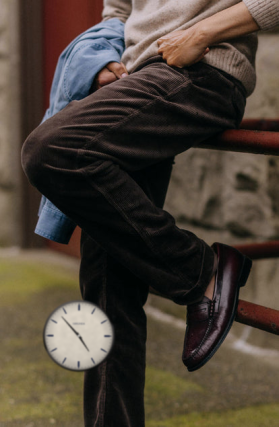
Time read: **4:53**
